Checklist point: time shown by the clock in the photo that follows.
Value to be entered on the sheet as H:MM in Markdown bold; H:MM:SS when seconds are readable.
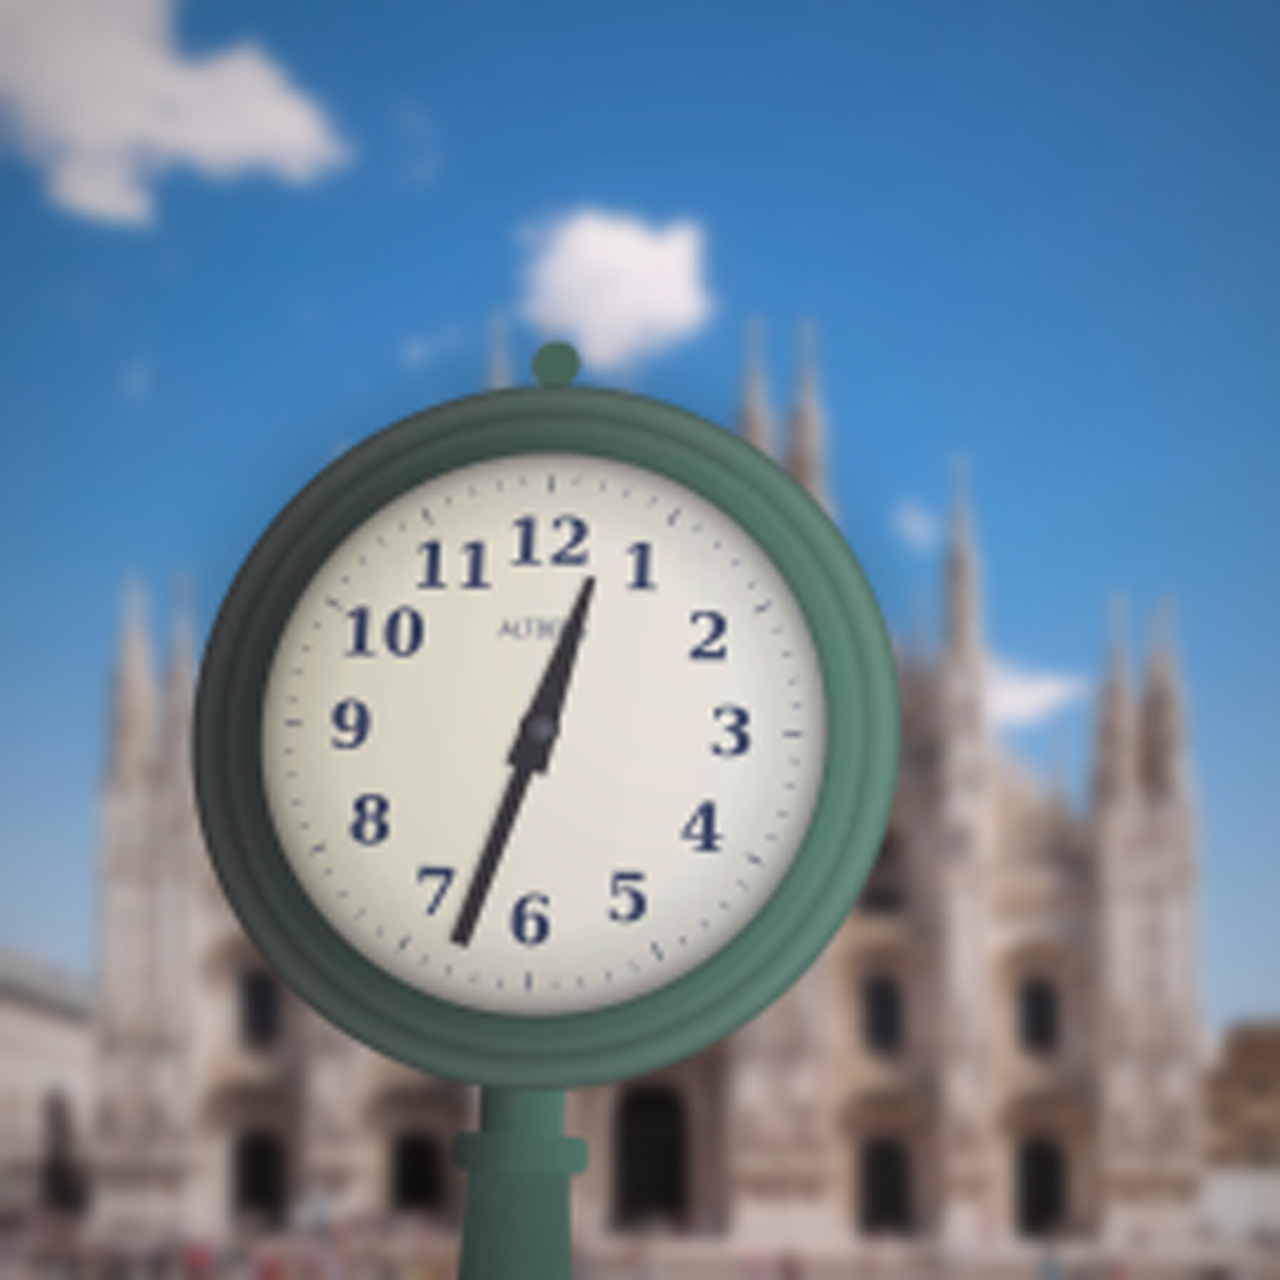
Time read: **12:33**
